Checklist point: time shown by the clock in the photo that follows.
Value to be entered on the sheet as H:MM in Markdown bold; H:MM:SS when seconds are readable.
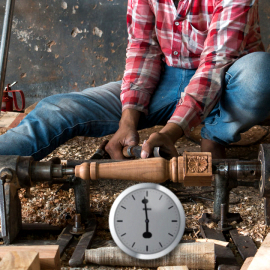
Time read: **5:59**
